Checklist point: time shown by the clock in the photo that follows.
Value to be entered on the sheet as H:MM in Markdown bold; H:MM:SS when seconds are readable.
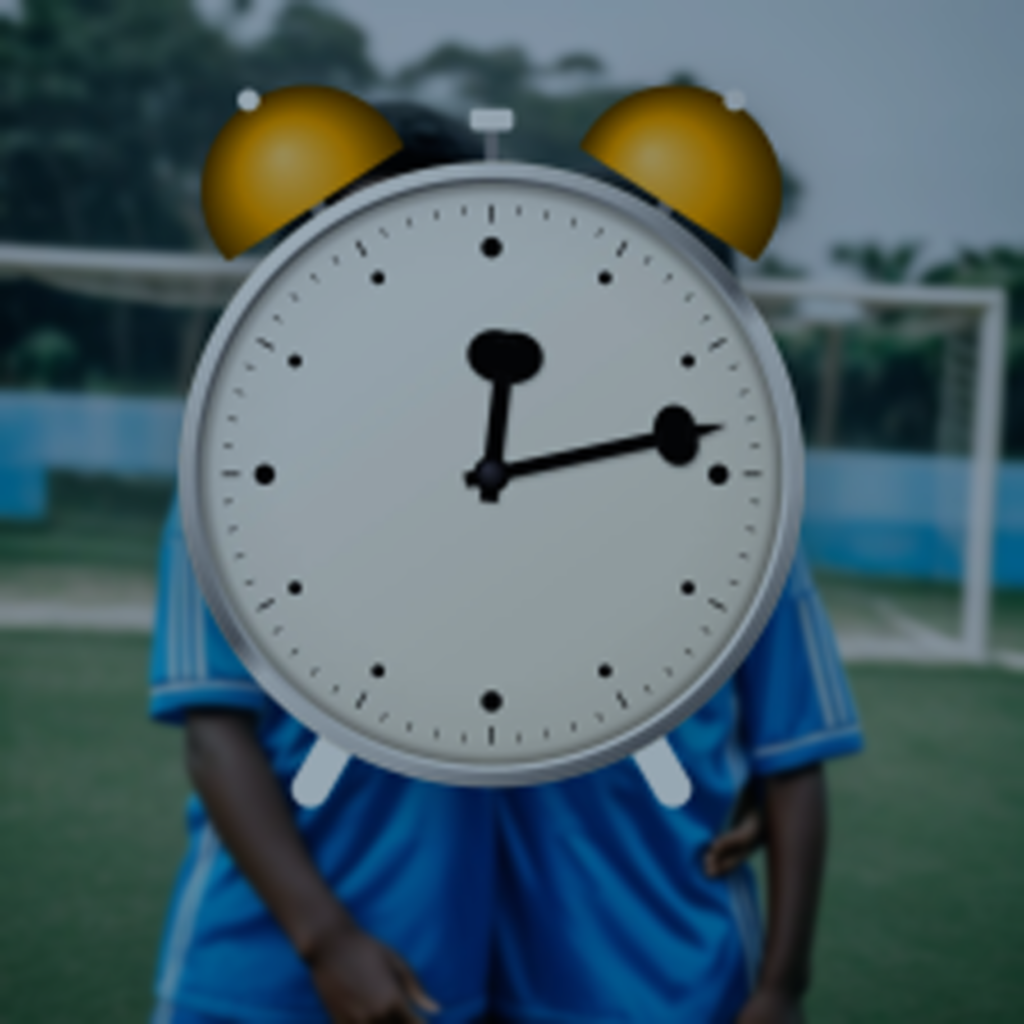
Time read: **12:13**
